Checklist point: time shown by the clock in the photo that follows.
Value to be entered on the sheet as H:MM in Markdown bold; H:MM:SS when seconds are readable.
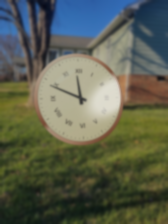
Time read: **11:49**
